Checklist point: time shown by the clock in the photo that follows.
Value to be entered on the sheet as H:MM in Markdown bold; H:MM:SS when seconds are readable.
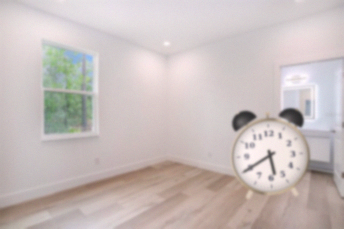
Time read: **5:40**
